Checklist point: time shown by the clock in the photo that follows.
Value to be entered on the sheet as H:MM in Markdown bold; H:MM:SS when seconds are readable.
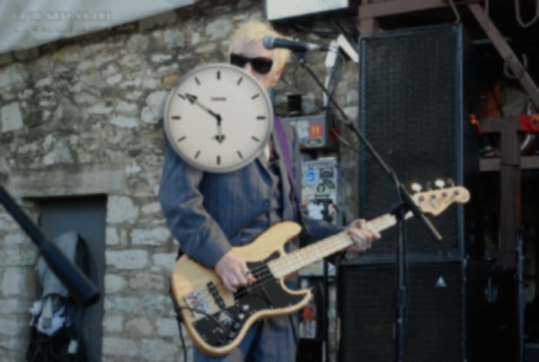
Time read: **5:51**
